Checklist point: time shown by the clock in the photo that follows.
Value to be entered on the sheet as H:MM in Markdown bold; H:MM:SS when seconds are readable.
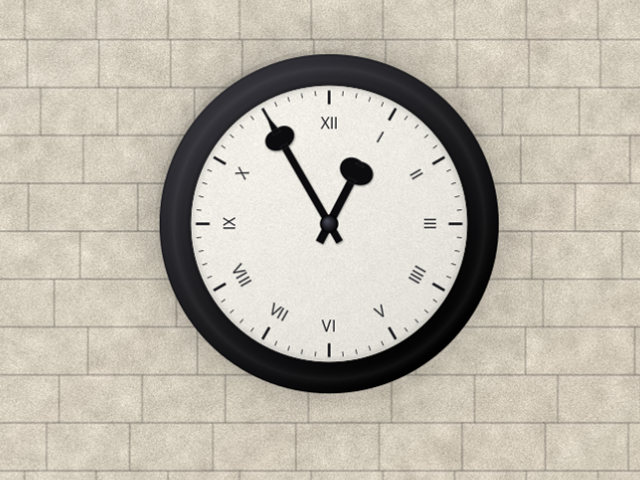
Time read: **12:55**
